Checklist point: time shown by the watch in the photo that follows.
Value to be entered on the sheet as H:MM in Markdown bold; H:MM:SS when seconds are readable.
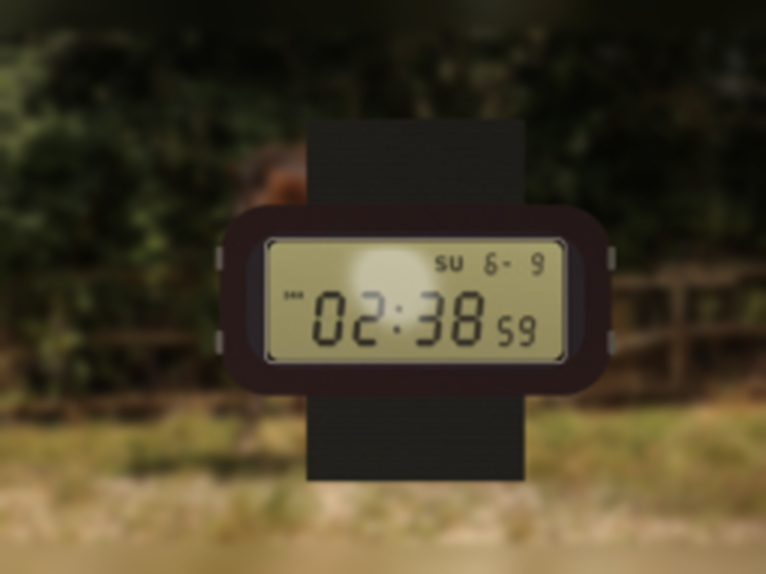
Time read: **2:38:59**
